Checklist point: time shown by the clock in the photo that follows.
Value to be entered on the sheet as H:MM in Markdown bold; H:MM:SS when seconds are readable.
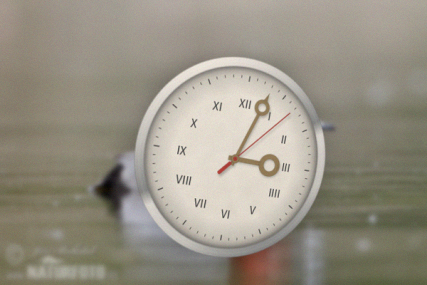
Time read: **3:03:07**
